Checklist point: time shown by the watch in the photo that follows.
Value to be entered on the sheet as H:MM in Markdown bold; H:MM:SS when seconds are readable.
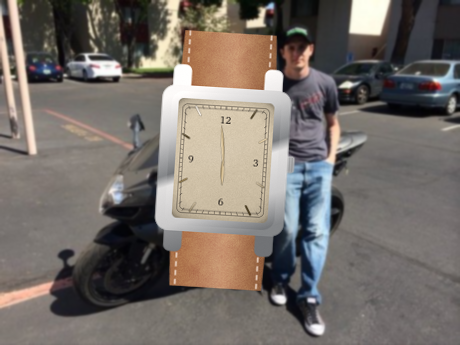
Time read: **5:59**
